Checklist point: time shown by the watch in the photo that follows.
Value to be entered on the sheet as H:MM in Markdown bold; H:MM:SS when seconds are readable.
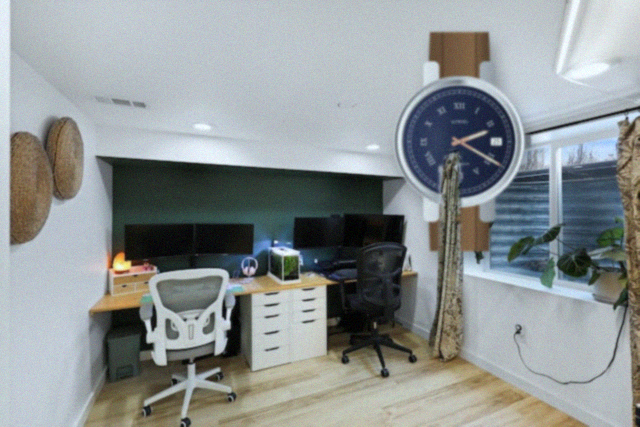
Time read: **2:20**
